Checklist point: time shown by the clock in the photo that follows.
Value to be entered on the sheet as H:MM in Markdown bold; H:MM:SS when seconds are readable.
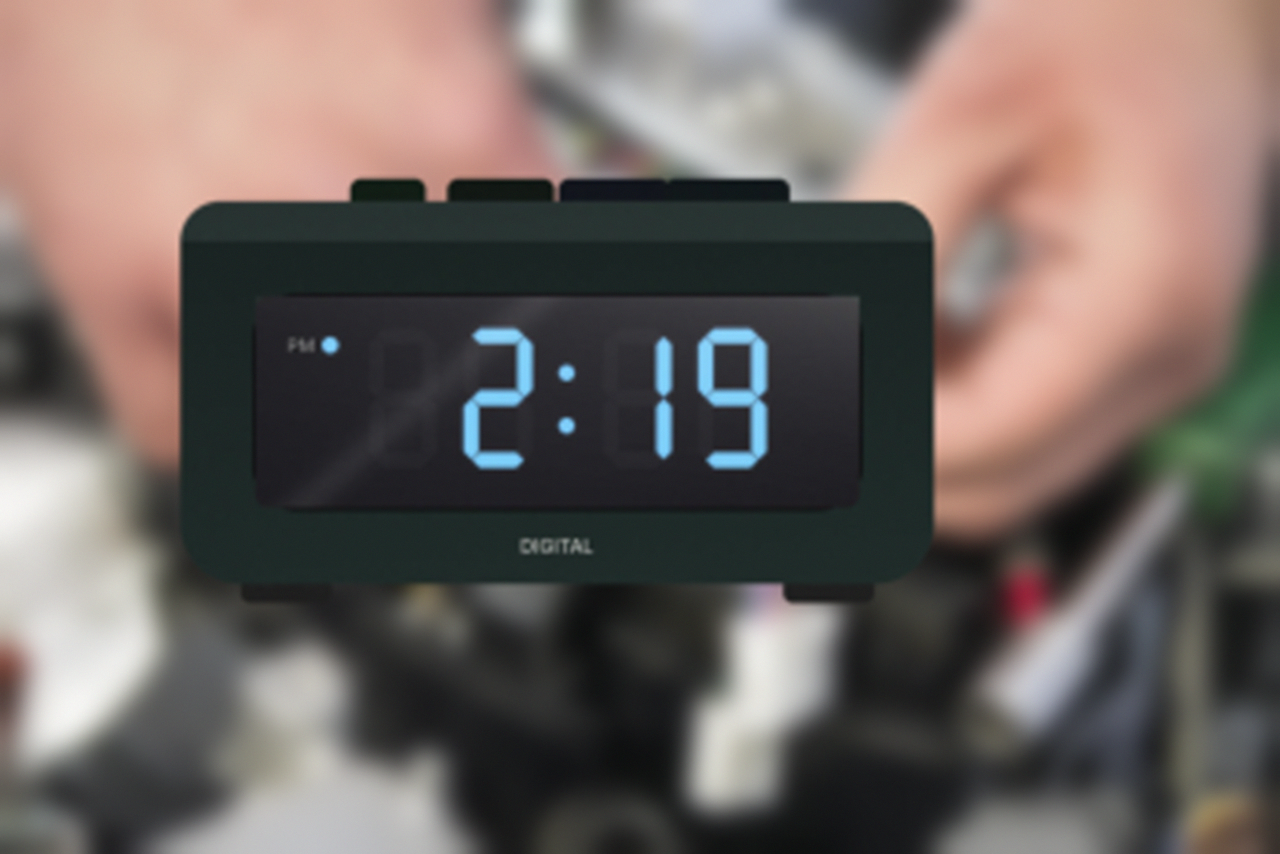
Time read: **2:19**
